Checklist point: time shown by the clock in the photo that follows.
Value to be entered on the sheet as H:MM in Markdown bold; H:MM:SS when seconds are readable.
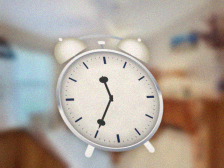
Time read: **11:35**
